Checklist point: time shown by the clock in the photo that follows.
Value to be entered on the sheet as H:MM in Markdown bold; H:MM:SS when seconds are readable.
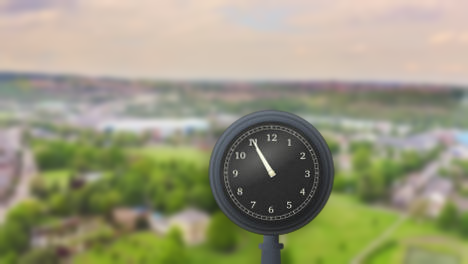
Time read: **10:55**
